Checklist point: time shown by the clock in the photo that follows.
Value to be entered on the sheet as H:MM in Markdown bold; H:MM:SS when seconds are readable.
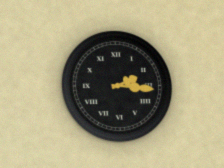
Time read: **2:16**
